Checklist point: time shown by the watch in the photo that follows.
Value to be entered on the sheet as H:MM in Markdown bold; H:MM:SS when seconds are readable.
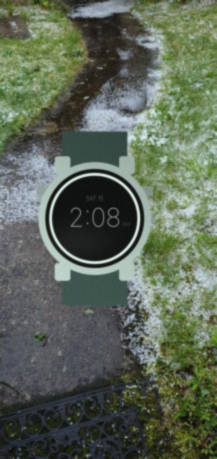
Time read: **2:08**
